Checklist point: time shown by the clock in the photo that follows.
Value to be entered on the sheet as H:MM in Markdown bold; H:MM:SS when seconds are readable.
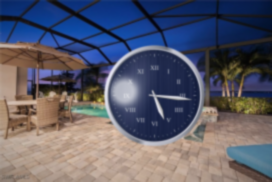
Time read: **5:16**
